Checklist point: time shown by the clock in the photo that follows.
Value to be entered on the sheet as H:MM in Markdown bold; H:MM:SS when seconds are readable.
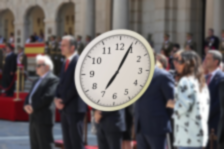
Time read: **7:04**
